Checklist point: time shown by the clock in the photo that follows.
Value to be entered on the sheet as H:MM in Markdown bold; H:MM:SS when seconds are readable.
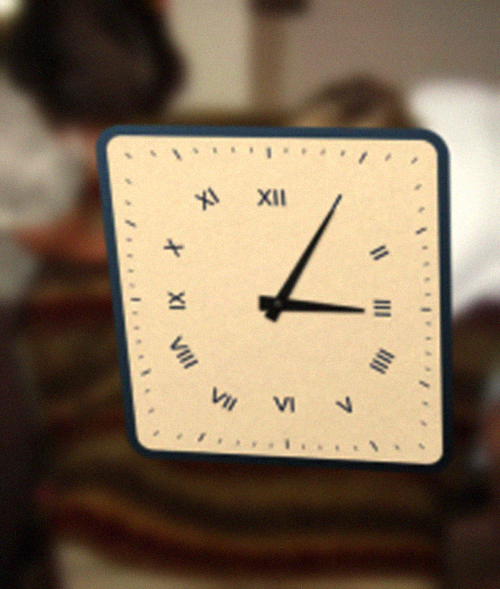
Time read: **3:05**
